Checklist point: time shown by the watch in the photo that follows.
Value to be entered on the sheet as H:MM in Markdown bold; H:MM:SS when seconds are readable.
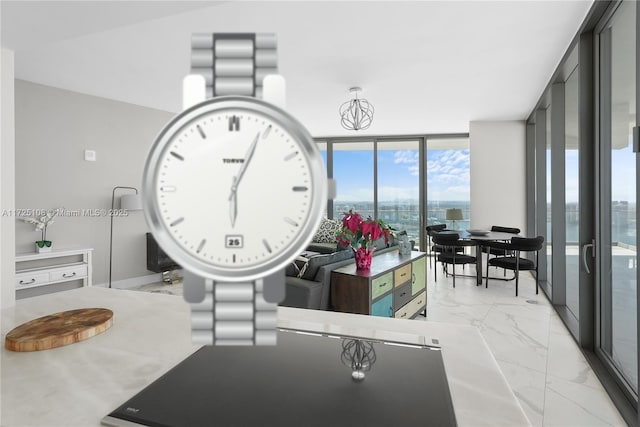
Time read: **6:04**
